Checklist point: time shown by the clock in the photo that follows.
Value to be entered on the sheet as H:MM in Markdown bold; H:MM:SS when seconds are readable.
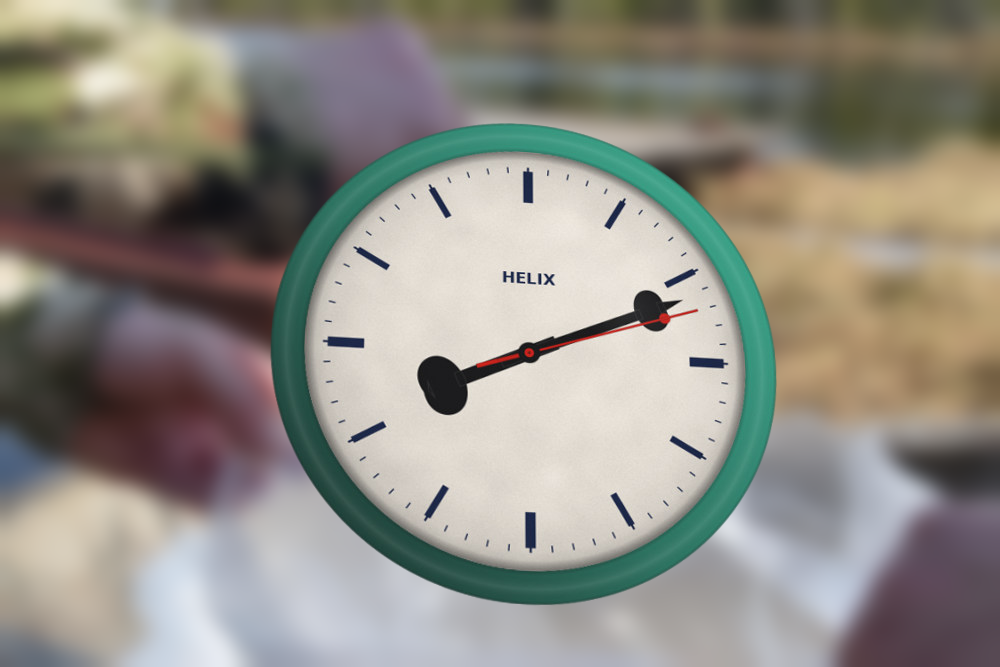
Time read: **8:11:12**
